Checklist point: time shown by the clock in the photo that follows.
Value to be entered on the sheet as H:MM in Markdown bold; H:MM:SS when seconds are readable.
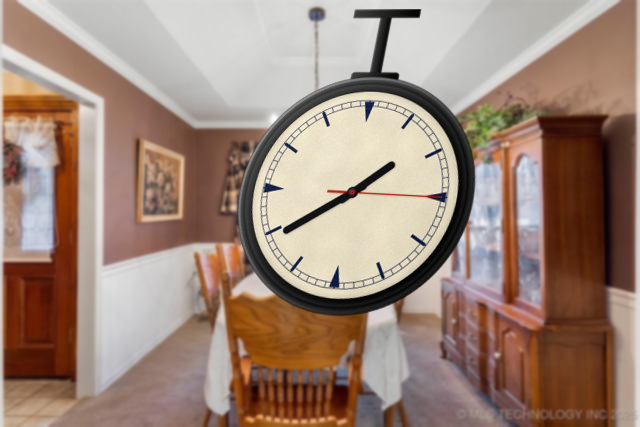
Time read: **1:39:15**
